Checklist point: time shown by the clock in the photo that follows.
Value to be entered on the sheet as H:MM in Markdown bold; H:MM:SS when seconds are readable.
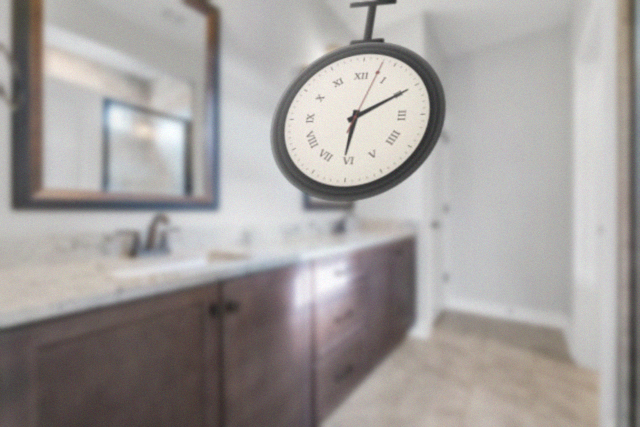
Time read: **6:10:03**
